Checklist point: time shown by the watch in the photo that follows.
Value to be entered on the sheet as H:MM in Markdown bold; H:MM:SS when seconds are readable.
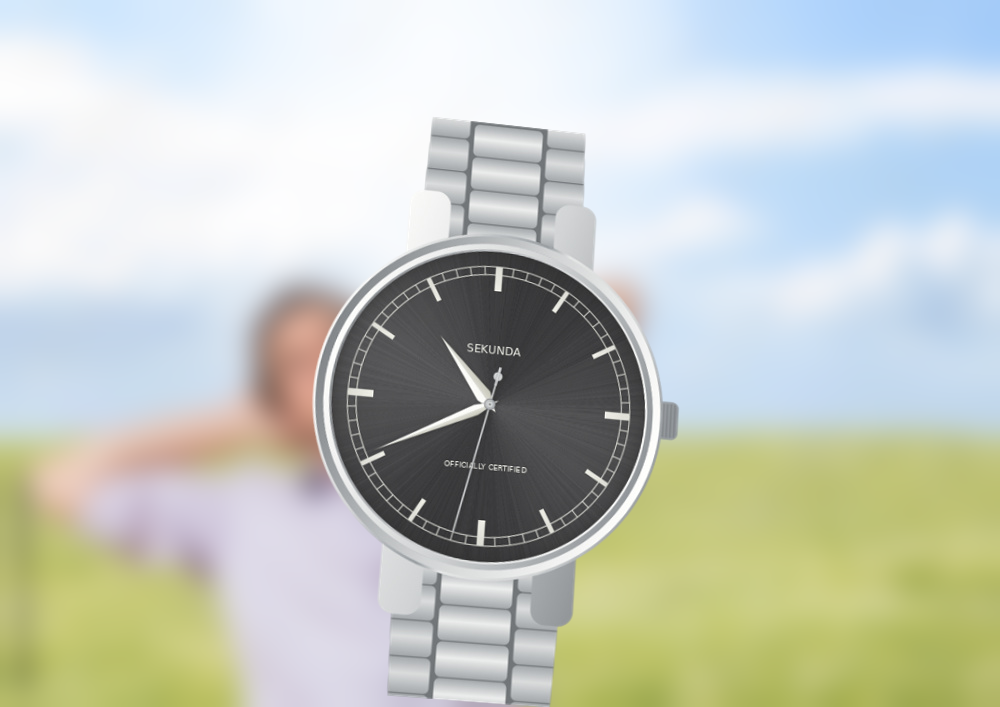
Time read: **10:40:32**
